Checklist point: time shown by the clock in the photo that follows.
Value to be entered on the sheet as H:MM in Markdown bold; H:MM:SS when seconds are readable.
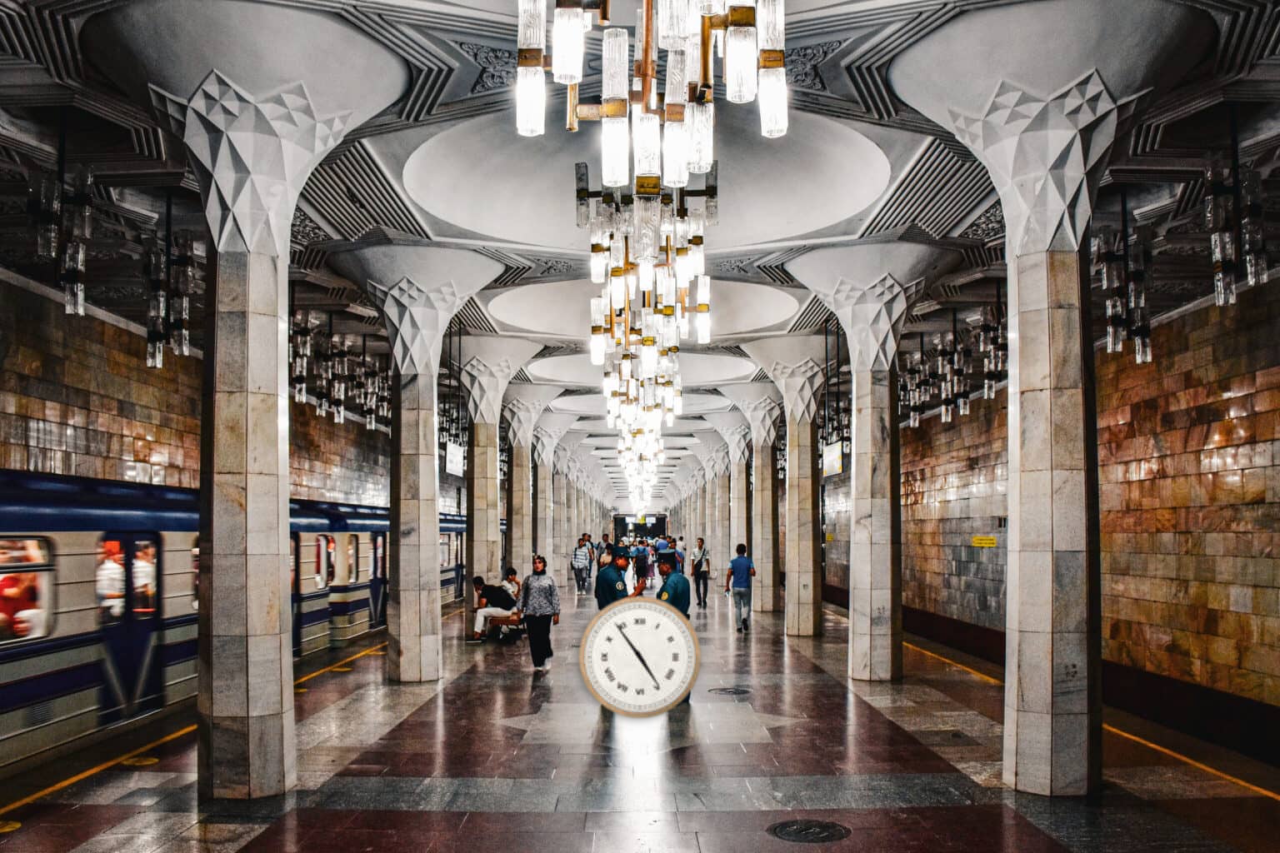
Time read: **4:54**
